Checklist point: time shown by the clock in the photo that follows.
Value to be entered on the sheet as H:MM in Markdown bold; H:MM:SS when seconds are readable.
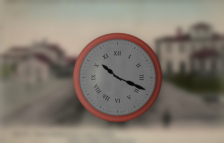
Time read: **10:19**
